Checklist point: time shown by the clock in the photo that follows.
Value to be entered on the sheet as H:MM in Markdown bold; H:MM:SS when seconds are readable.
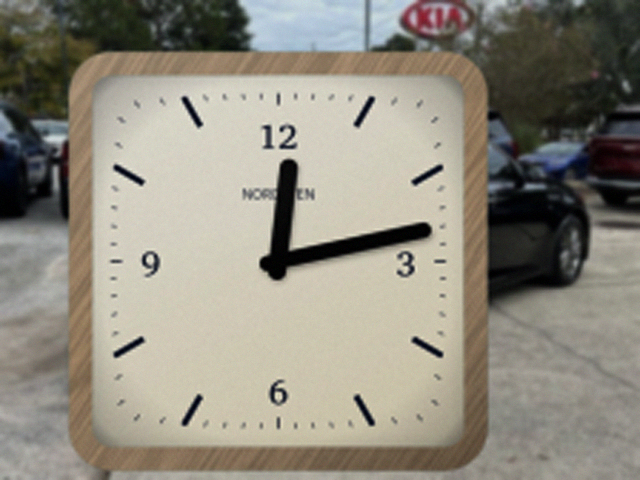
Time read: **12:13**
